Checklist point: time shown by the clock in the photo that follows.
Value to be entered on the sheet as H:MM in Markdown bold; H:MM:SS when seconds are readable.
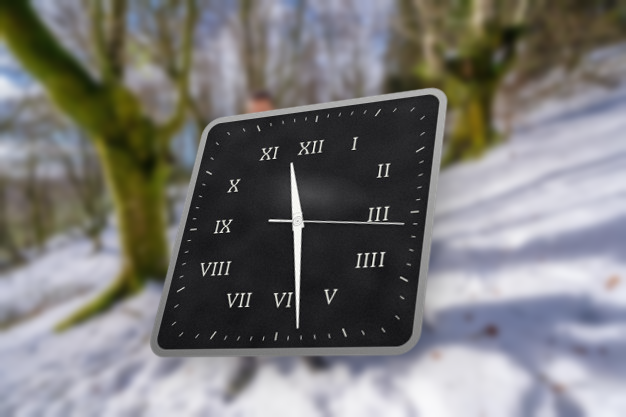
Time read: **11:28:16**
